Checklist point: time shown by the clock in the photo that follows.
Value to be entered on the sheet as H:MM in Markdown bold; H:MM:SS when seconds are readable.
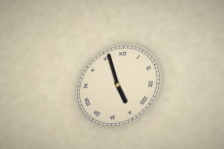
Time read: **4:56**
